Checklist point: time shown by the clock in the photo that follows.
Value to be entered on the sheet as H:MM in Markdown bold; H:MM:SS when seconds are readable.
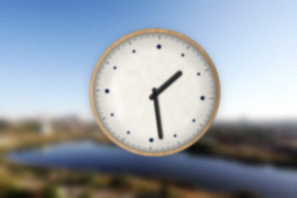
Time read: **1:28**
